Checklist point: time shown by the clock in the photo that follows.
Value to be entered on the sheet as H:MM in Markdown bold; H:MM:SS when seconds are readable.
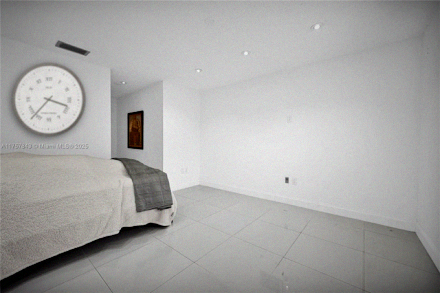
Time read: **3:37**
